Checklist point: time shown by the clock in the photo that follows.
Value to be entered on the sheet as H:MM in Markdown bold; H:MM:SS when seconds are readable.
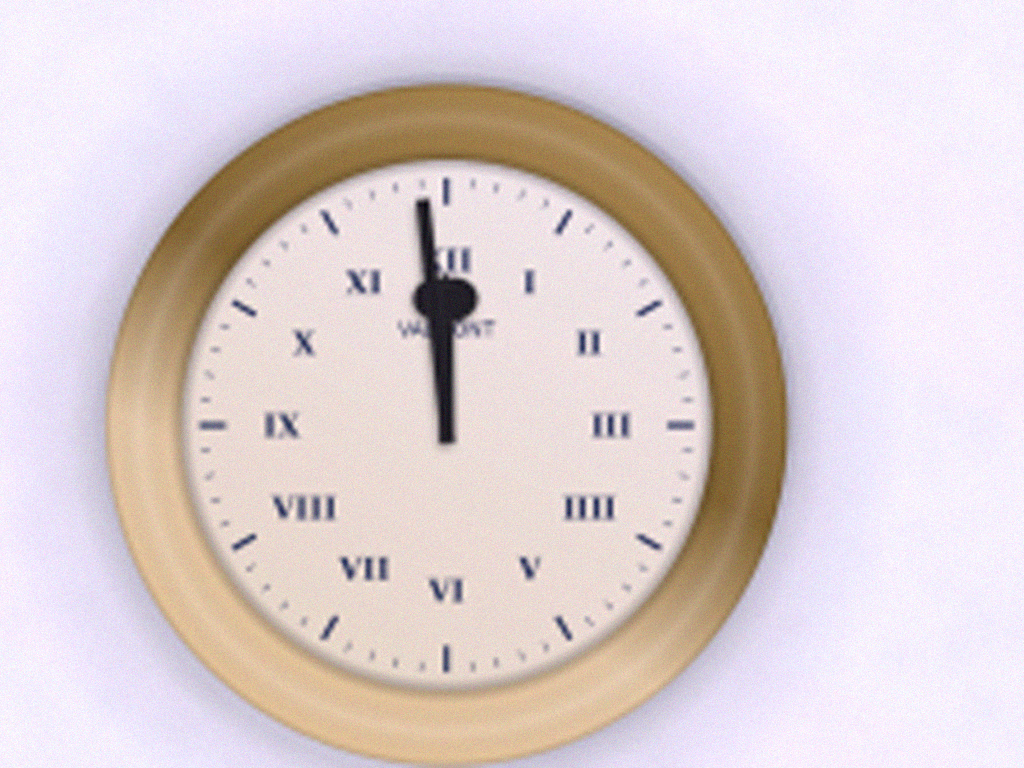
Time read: **11:59**
